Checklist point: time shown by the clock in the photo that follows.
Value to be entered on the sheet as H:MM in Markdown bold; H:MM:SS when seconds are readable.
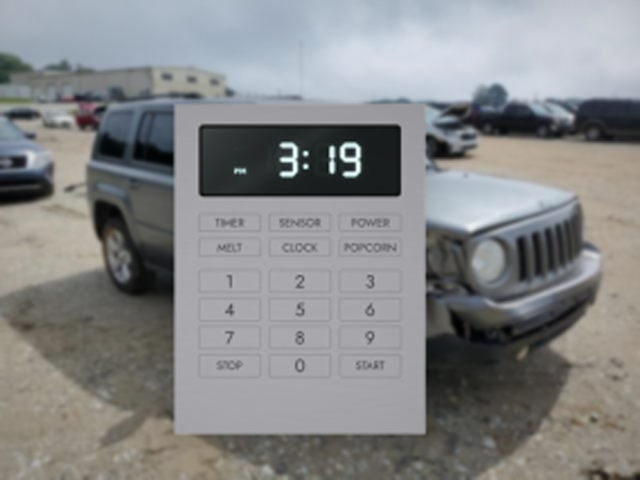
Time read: **3:19**
